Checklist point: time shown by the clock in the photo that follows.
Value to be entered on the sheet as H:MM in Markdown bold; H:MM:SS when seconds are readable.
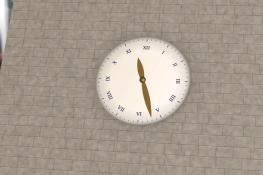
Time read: **11:27**
